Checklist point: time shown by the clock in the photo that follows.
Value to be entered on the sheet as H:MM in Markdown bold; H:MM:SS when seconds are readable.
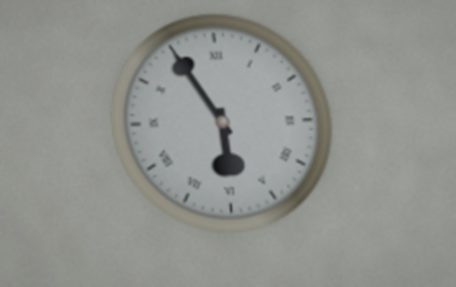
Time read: **5:55**
